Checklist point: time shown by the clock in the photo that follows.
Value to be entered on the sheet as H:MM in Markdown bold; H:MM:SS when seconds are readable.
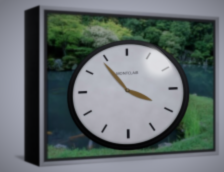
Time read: **3:54**
